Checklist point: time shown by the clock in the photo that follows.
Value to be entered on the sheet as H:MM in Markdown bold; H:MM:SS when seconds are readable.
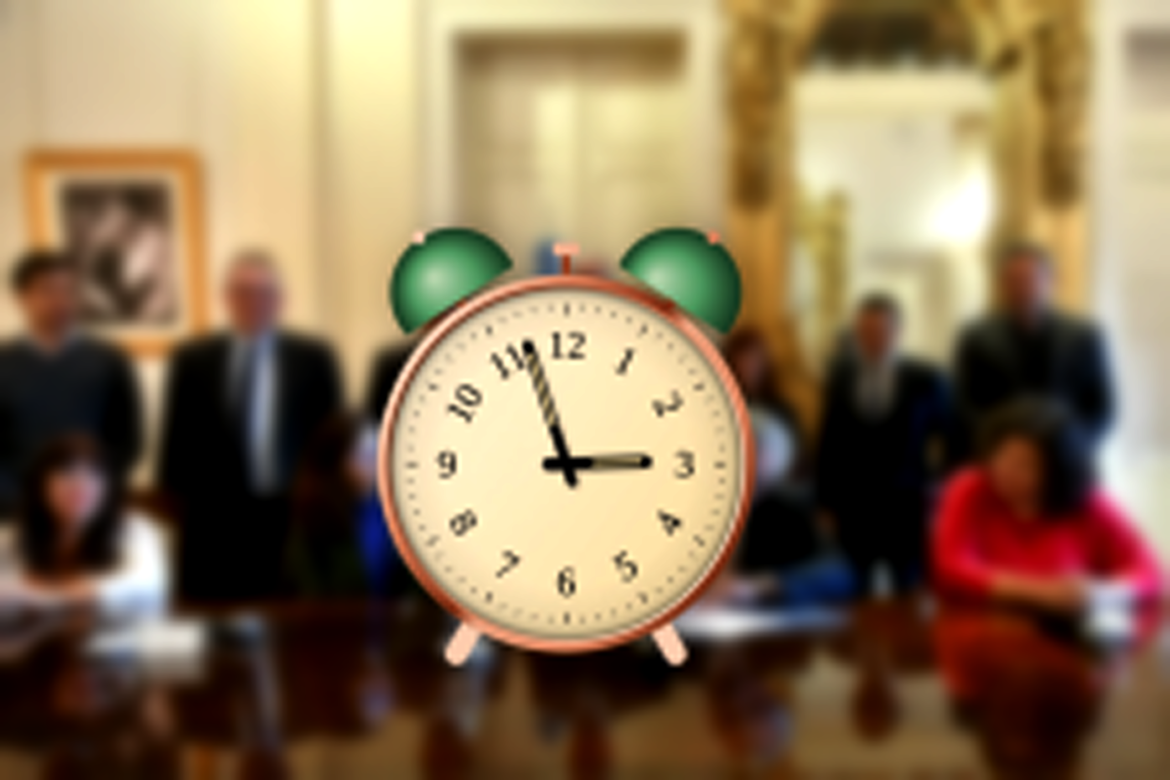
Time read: **2:57**
